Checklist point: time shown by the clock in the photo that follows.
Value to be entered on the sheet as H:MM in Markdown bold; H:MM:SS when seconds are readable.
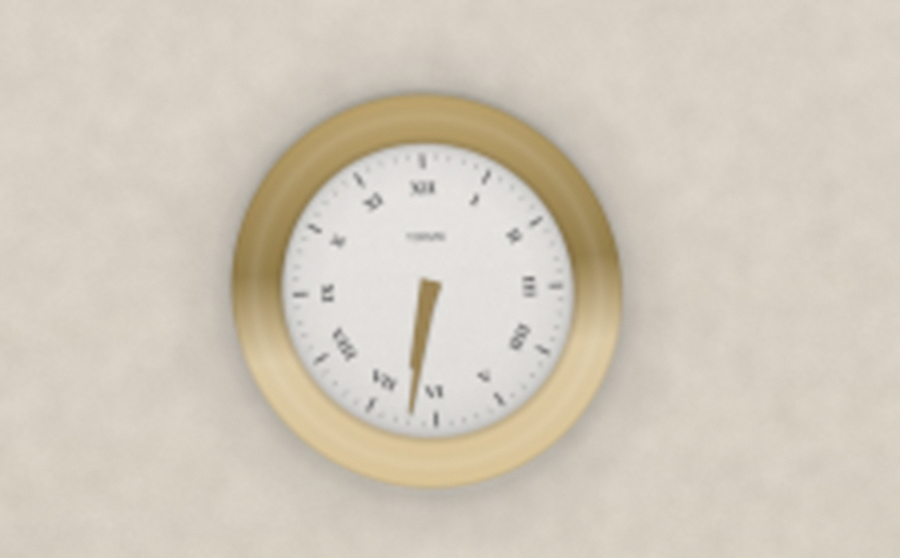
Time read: **6:32**
